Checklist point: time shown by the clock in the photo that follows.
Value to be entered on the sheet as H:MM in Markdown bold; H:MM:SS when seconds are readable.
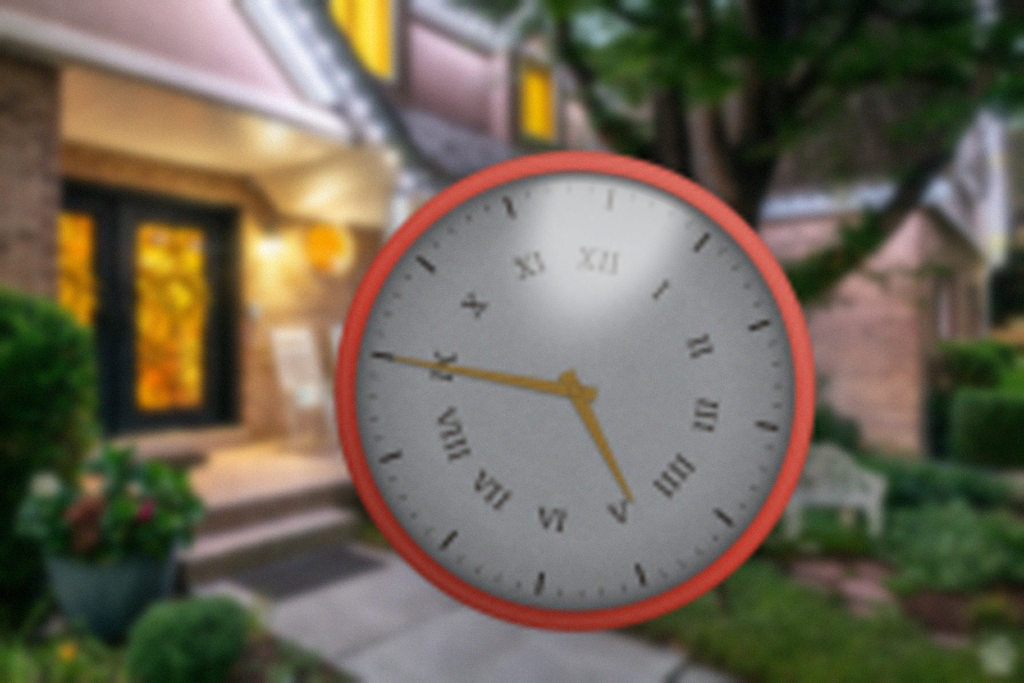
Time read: **4:45**
